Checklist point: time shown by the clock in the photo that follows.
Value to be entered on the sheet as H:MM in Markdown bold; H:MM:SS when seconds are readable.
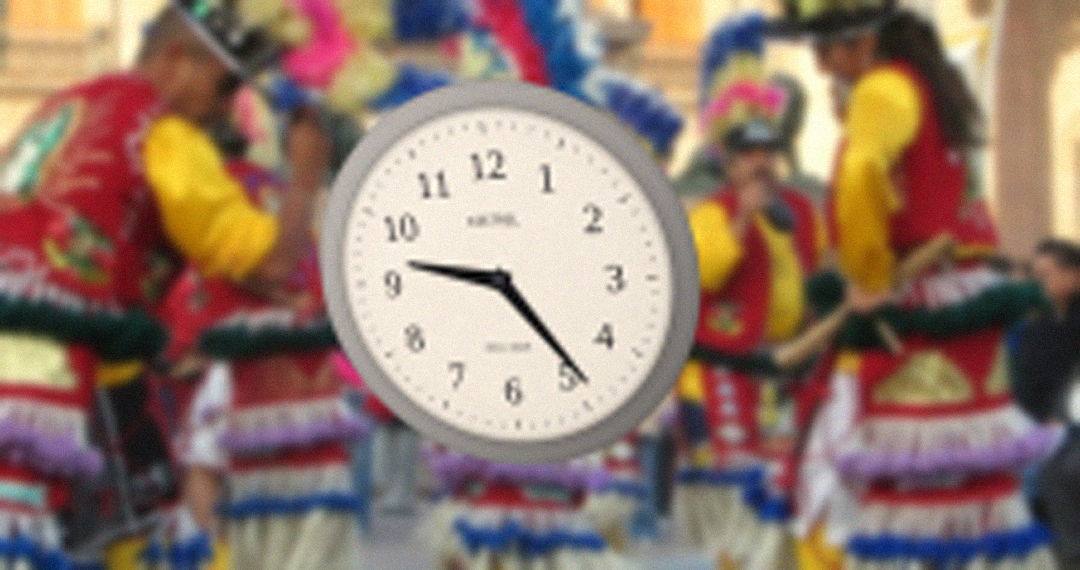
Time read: **9:24**
